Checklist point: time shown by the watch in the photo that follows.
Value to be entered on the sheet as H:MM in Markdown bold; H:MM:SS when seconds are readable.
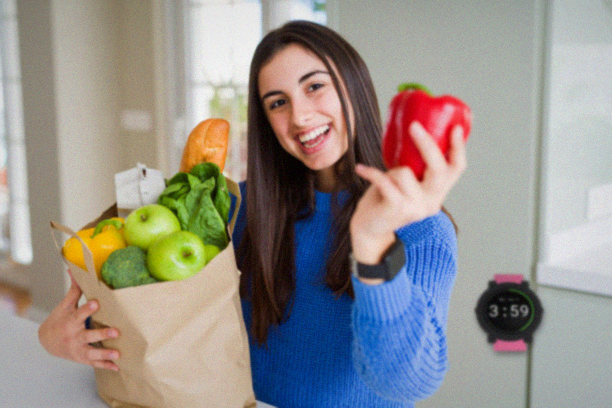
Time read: **3:59**
